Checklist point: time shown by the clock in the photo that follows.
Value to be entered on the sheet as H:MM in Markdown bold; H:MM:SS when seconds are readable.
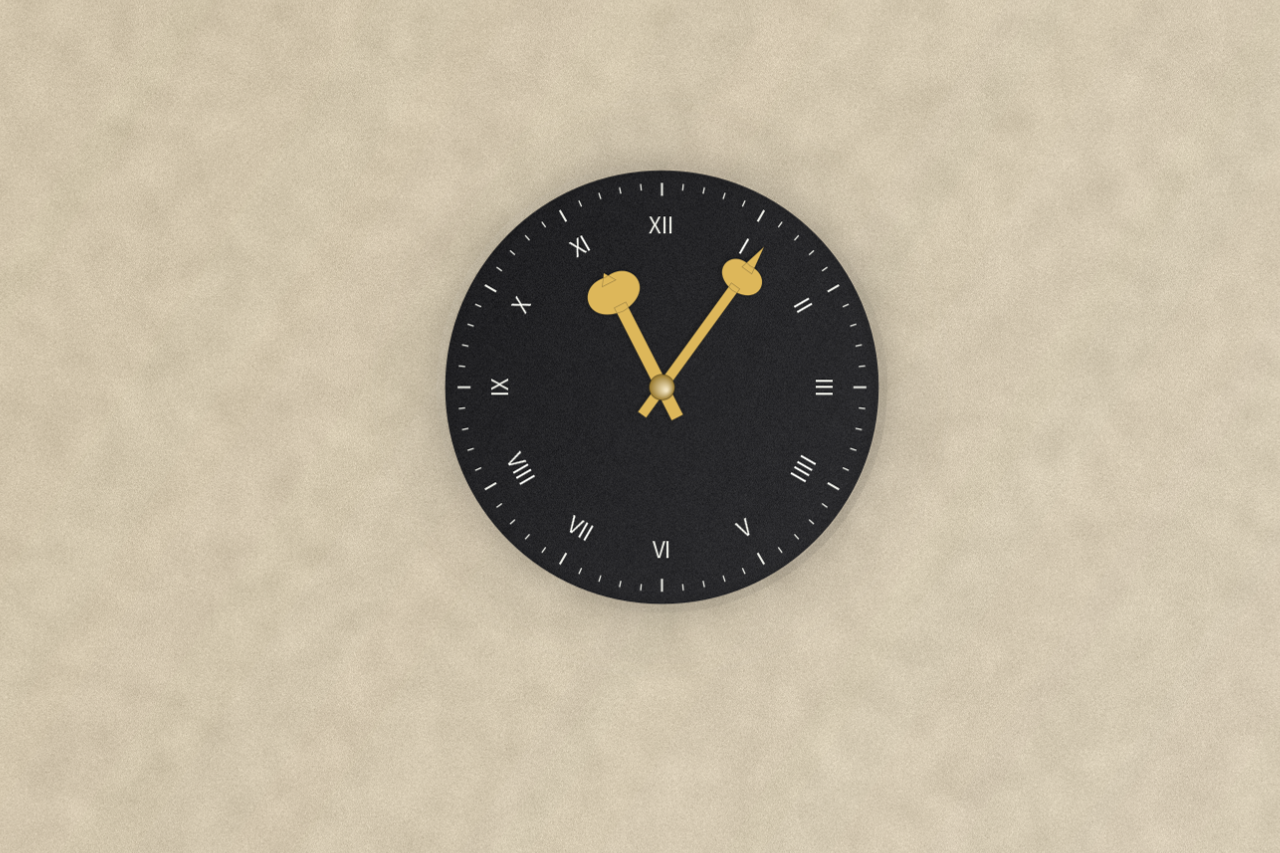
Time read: **11:06**
